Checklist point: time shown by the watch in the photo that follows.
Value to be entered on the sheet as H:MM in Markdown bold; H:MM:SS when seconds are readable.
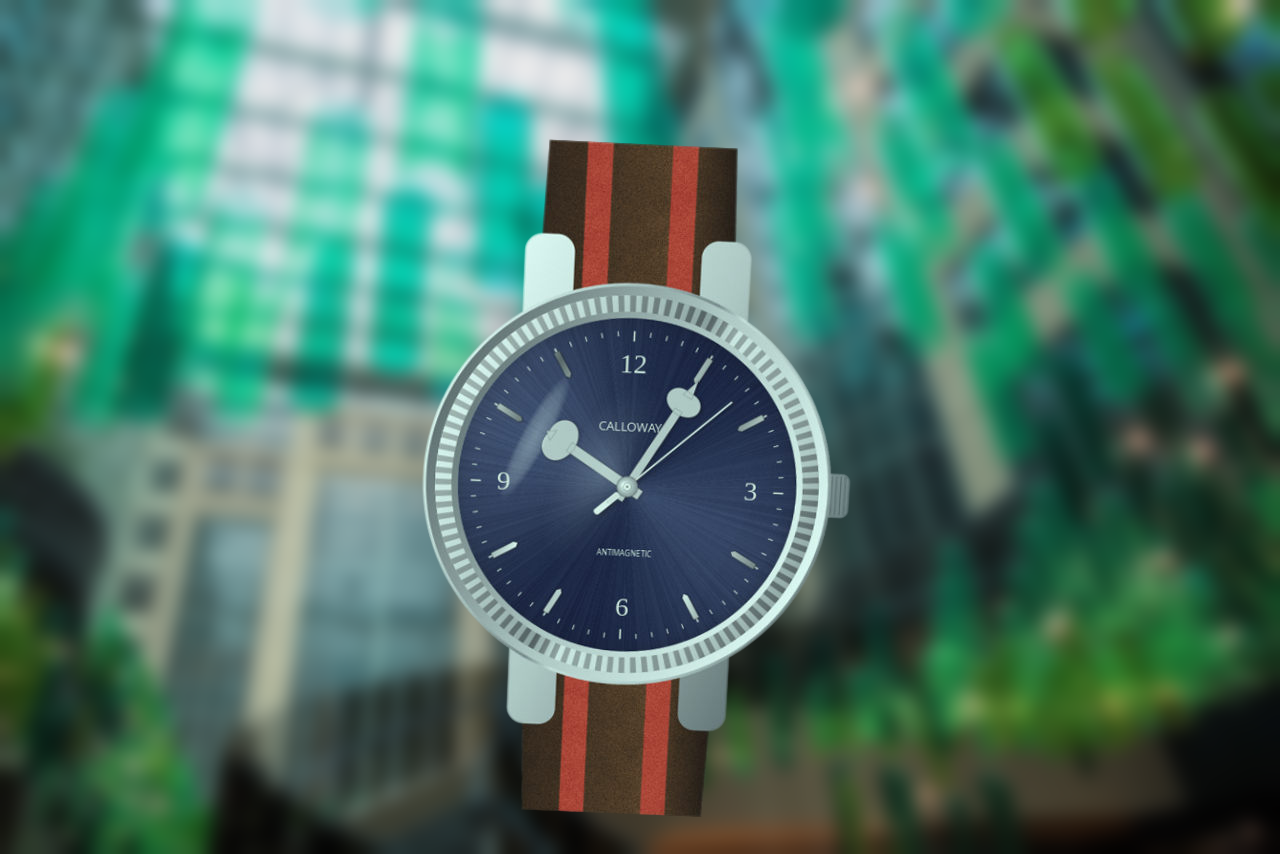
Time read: **10:05:08**
